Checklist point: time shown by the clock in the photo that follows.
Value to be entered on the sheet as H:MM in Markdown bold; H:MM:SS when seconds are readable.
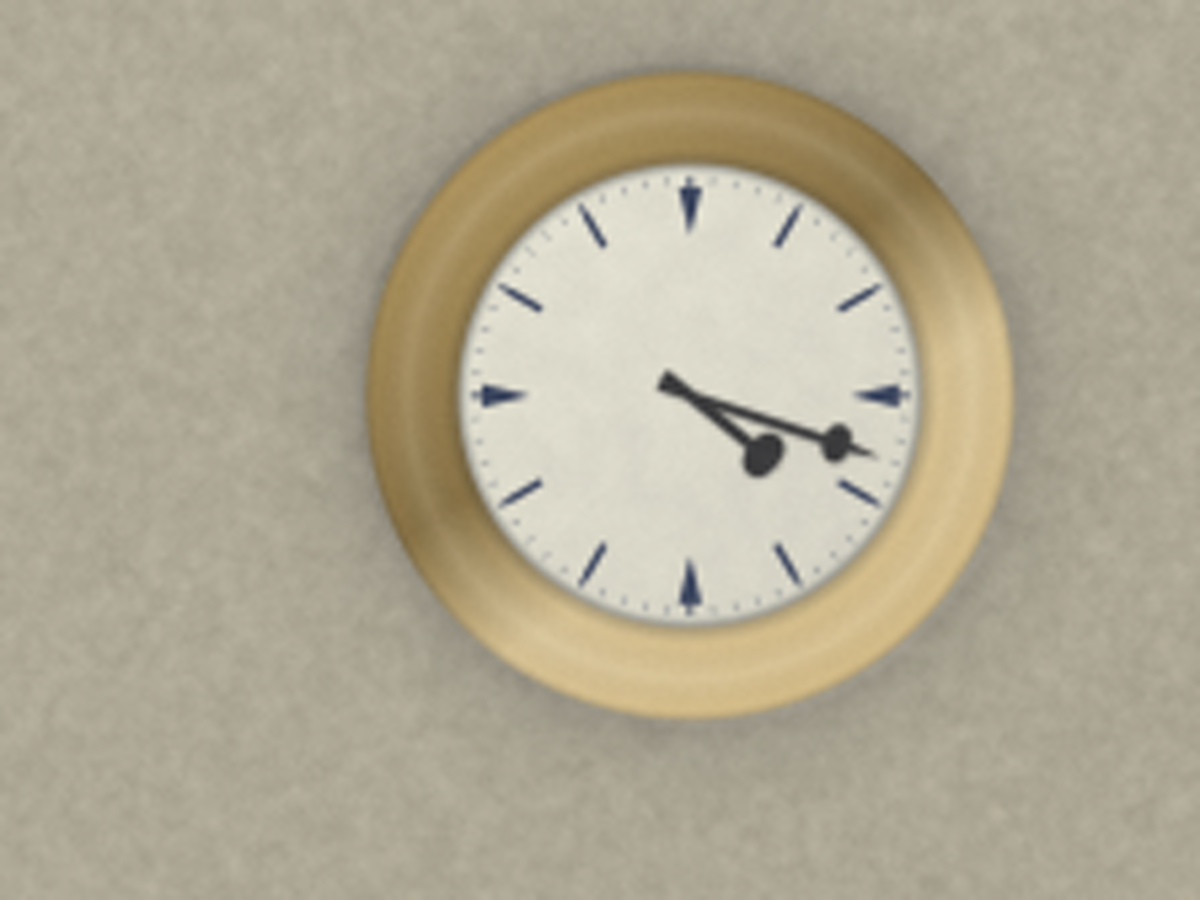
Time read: **4:18**
